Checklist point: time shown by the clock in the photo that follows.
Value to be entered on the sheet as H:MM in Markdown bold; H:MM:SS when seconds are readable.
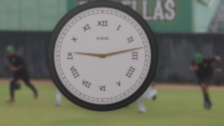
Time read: **9:13**
